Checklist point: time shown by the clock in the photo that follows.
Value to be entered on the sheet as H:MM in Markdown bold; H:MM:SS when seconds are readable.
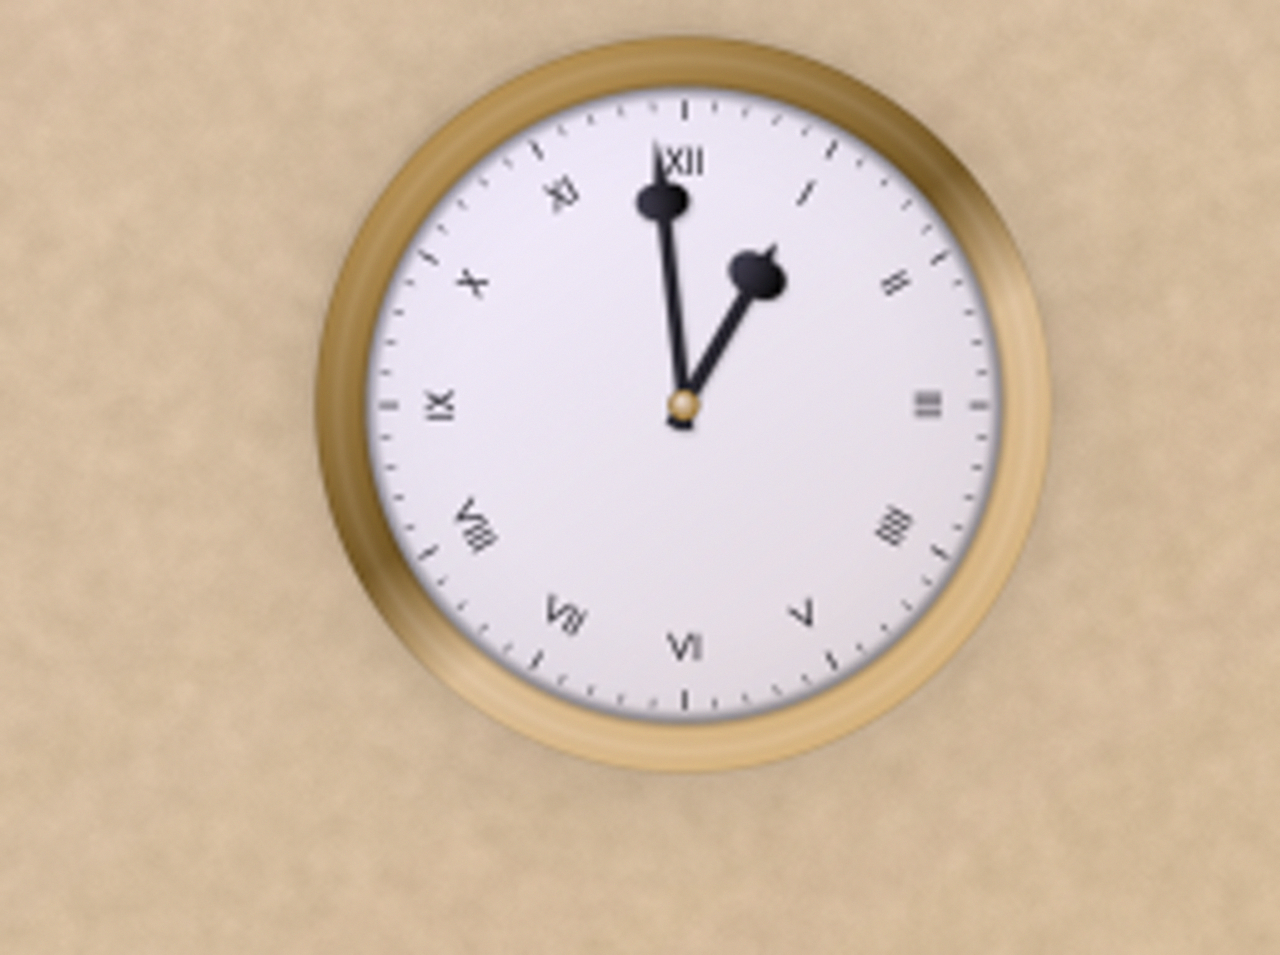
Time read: **12:59**
